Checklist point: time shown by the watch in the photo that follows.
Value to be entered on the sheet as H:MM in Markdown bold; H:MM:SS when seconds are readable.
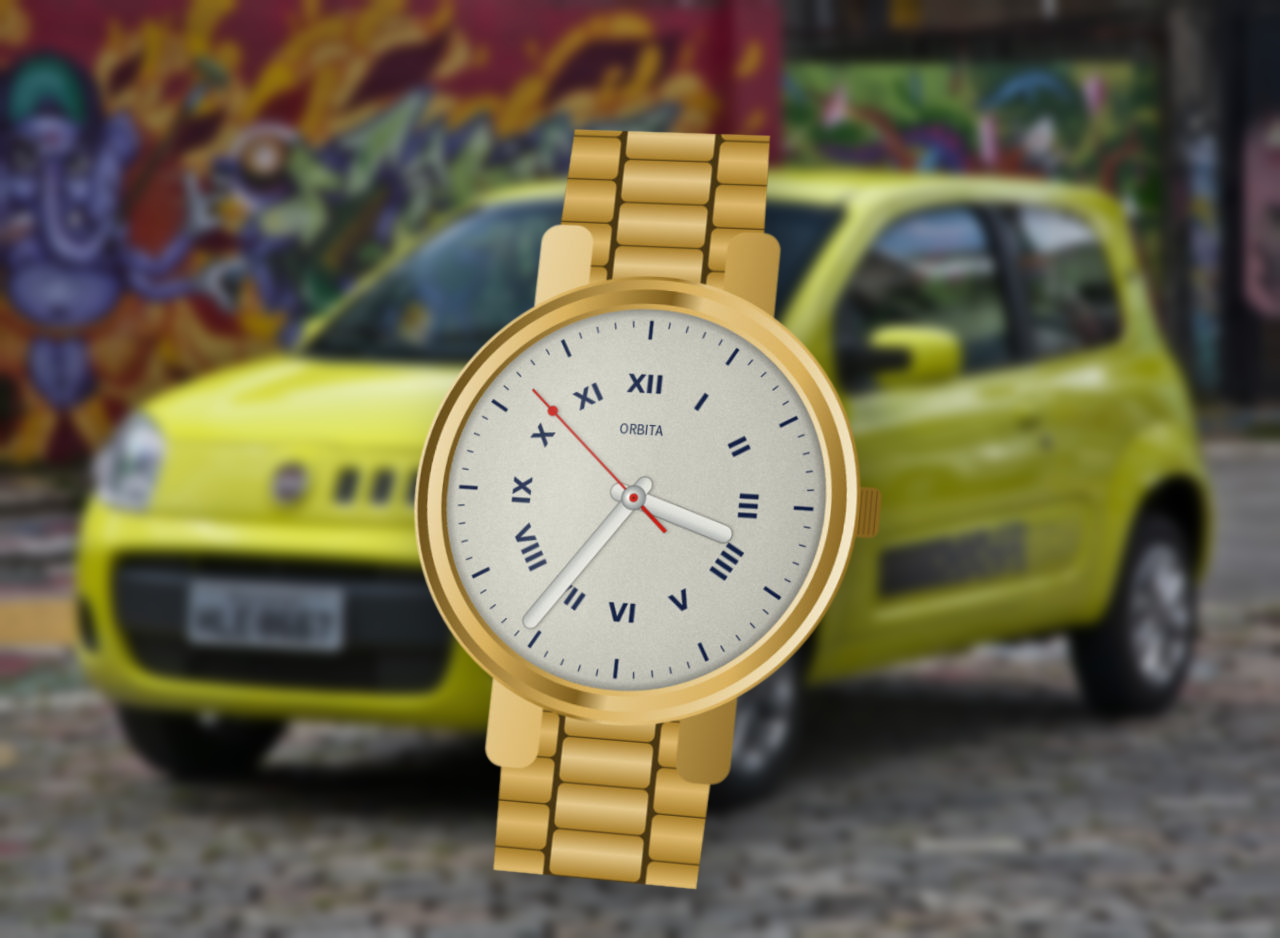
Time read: **3:35:52**
